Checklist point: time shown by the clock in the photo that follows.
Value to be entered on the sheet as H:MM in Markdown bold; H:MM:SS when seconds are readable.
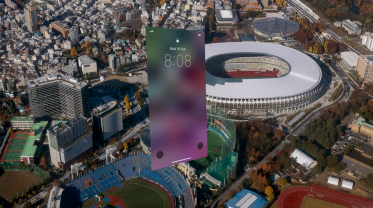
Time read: **8:08**
